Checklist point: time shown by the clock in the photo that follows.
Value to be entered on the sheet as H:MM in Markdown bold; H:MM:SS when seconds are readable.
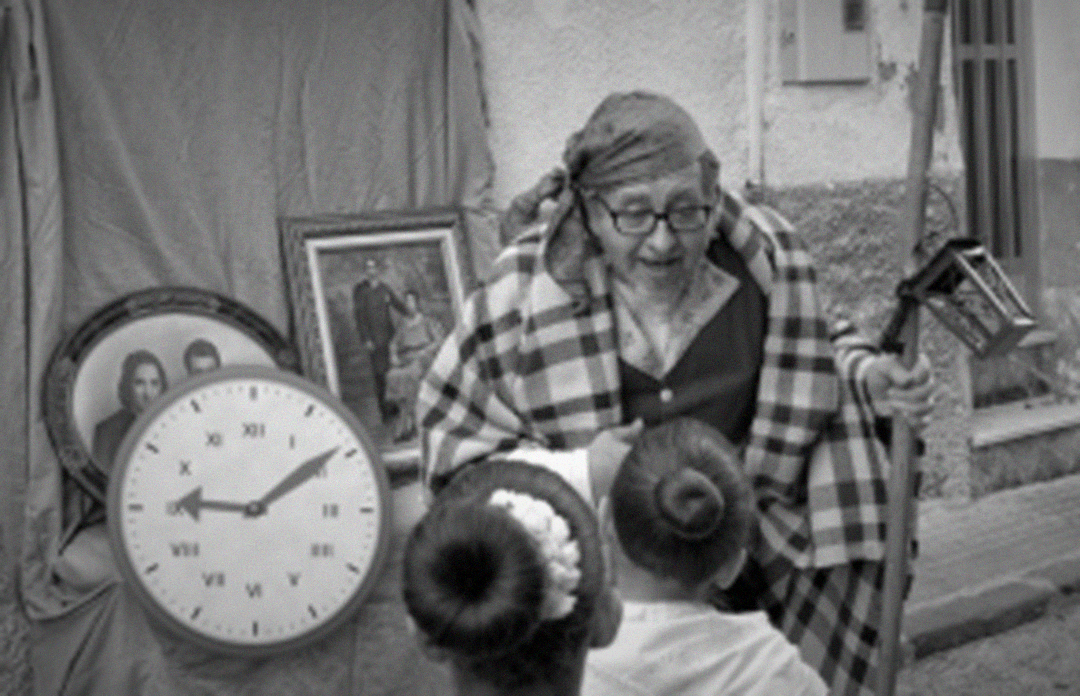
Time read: **9:09**
